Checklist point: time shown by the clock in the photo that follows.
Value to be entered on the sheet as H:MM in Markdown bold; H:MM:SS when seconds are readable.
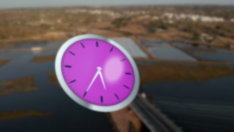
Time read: **5:35**
